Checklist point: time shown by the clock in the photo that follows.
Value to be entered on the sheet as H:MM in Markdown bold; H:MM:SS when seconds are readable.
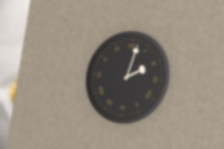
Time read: **2:02**
